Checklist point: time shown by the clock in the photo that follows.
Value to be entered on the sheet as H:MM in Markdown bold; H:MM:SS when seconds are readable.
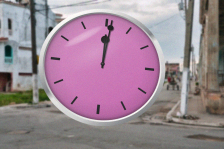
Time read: **12:01**
